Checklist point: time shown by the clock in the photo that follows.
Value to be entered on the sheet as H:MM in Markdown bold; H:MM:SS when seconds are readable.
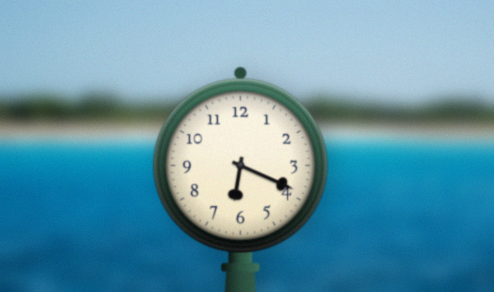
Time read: **6:19**
